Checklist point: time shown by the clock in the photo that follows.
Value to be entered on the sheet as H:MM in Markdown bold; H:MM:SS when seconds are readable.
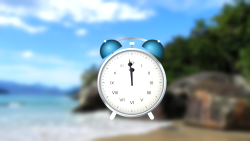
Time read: **11:59**
